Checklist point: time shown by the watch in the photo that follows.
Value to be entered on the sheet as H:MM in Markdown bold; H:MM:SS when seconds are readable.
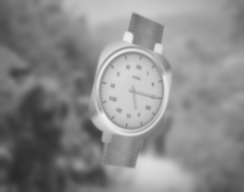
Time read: **5:15**
